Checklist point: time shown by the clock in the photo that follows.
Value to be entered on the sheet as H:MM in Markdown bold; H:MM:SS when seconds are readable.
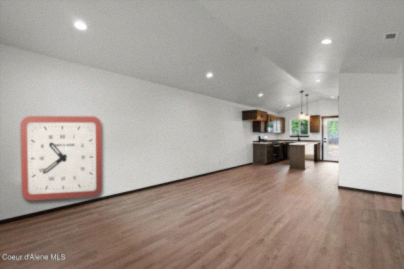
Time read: **10:39**
